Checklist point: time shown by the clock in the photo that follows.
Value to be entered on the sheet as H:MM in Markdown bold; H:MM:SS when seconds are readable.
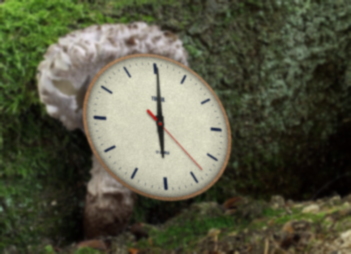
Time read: **6:00:23**
